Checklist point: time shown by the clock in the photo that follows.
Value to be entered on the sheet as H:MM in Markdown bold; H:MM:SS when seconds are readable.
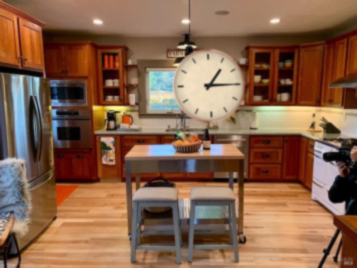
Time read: **1:15**
